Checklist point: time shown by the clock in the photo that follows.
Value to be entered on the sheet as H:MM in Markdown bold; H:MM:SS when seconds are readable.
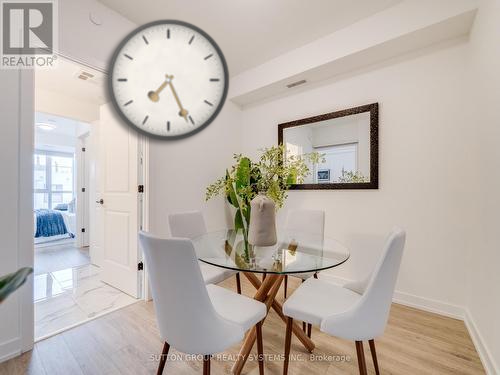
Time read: **7:26**
